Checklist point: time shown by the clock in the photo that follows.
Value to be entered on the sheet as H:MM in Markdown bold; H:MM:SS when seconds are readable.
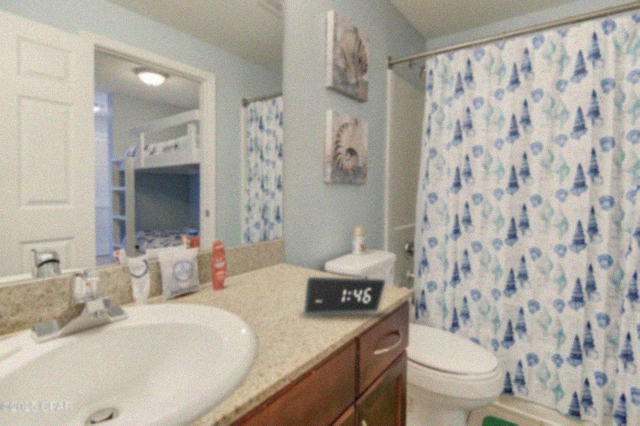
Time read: **1:46**
